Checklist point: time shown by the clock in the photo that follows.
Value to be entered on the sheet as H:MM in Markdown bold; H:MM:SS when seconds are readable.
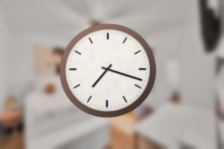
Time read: **7:18**
